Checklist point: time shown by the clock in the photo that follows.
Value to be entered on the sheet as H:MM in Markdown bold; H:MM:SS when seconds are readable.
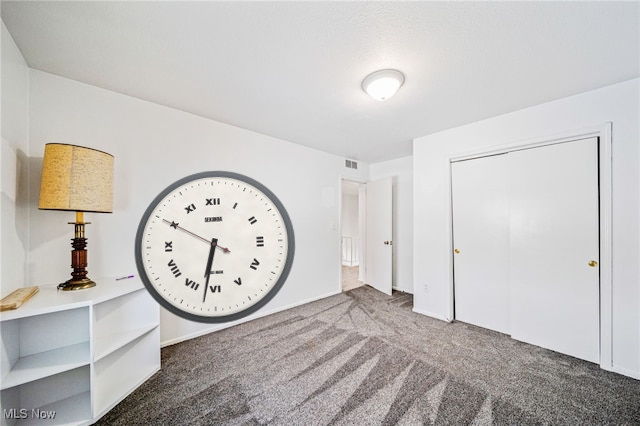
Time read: **6:31:50**
